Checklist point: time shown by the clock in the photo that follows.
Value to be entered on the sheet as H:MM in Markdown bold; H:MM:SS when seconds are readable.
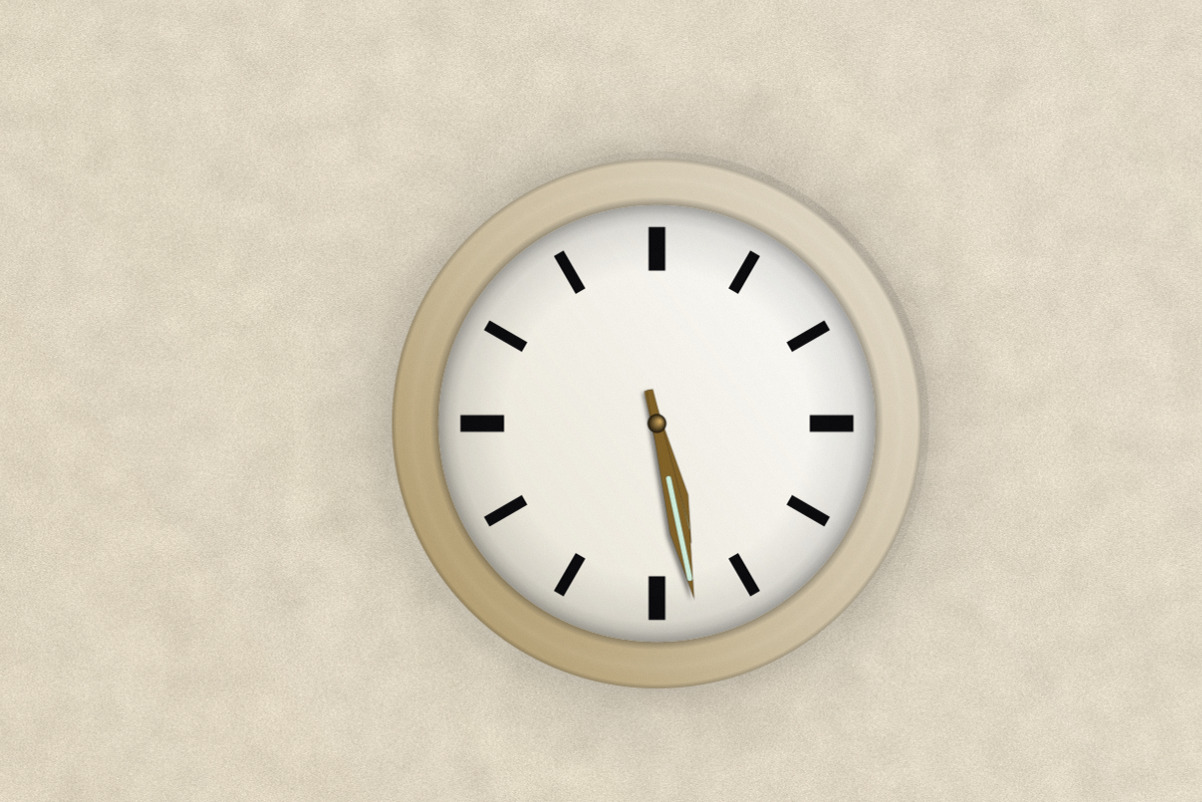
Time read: **5:28**
